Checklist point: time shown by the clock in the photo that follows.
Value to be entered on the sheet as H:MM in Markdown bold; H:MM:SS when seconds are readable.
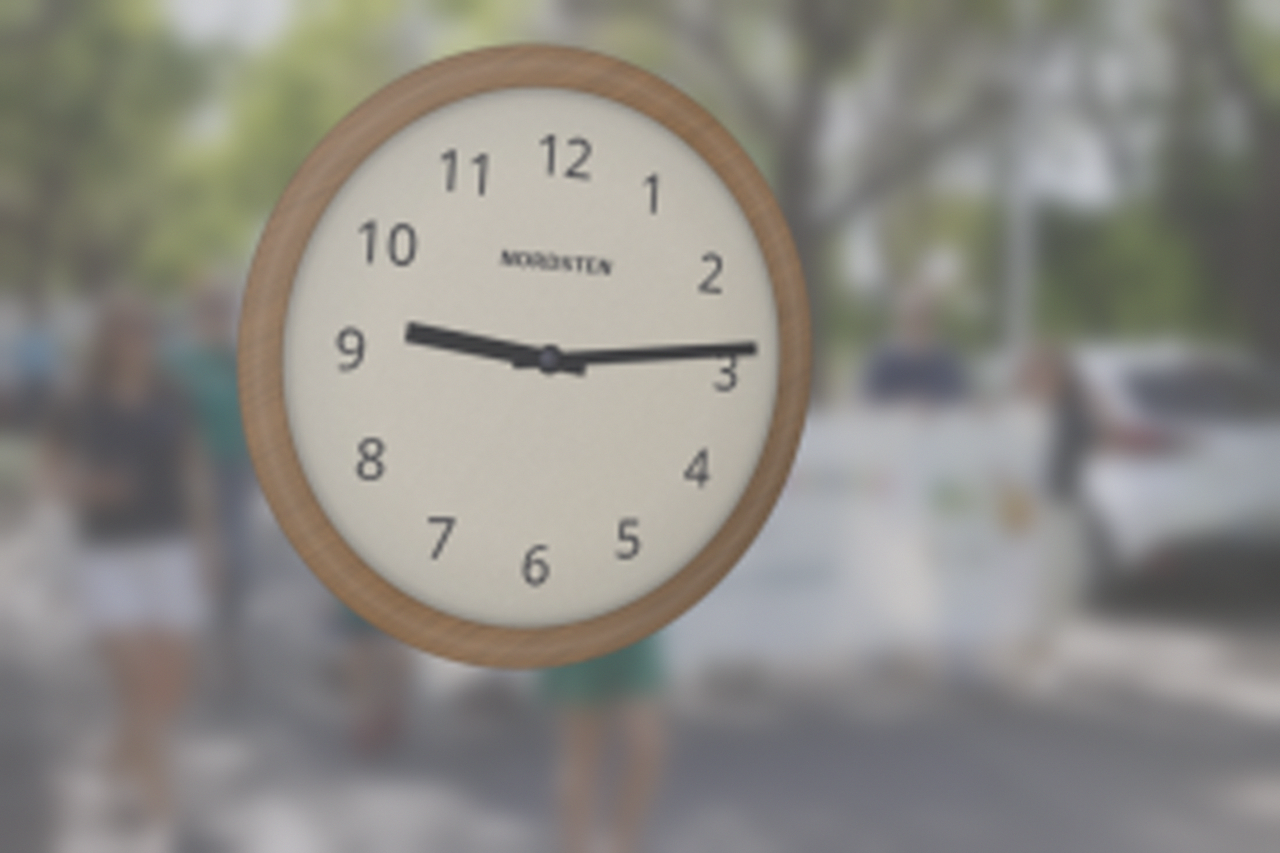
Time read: **9:14**
